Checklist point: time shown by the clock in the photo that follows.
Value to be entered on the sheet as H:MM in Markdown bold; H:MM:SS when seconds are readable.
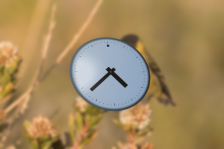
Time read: **4:38**
